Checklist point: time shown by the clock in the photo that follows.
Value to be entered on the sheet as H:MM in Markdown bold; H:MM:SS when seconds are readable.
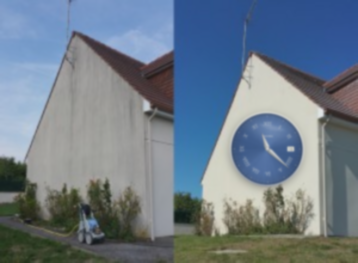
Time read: **11:22**
